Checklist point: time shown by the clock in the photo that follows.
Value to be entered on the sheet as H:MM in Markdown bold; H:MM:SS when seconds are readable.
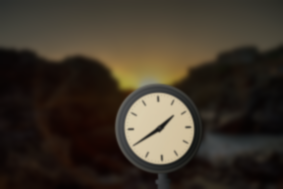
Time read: **1:40**
